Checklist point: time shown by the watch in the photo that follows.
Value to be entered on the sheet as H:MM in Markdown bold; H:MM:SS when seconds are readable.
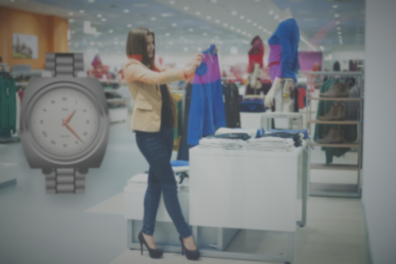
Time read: **1:23**
